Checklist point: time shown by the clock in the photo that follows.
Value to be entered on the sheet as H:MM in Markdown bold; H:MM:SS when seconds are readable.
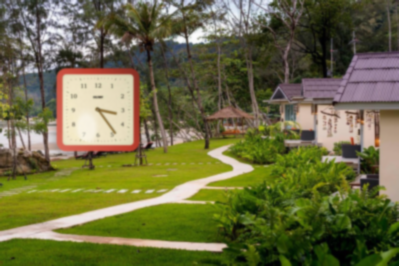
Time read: **3:24**
